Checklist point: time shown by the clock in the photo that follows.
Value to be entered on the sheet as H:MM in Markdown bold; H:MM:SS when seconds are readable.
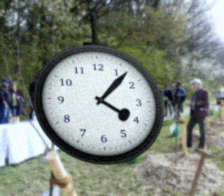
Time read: **4:07**
